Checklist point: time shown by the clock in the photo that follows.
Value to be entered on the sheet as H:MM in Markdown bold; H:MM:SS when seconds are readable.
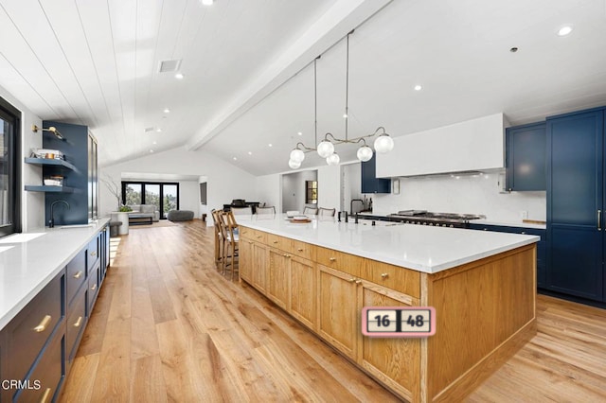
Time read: **16:48**
